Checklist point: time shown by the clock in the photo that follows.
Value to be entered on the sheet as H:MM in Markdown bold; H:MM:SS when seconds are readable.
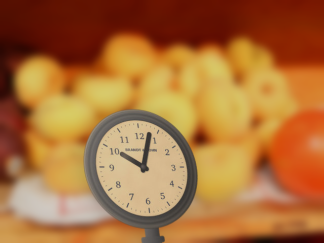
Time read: **10:03**
